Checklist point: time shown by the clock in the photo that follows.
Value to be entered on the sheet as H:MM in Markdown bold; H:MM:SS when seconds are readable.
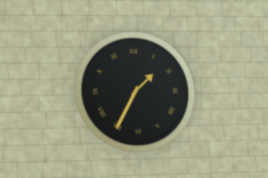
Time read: **1:35**
